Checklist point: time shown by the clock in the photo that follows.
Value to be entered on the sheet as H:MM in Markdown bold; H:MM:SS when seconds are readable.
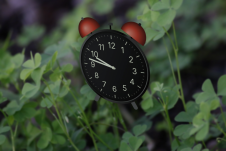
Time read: **9:47**
